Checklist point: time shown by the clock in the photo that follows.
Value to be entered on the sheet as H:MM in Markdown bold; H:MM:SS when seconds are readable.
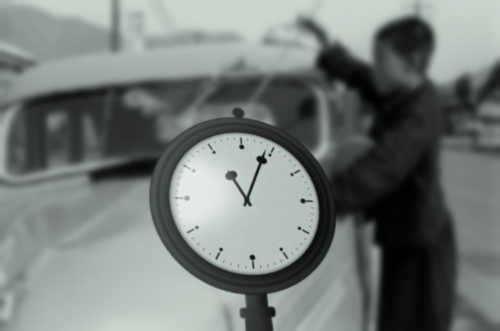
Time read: **11:04**
